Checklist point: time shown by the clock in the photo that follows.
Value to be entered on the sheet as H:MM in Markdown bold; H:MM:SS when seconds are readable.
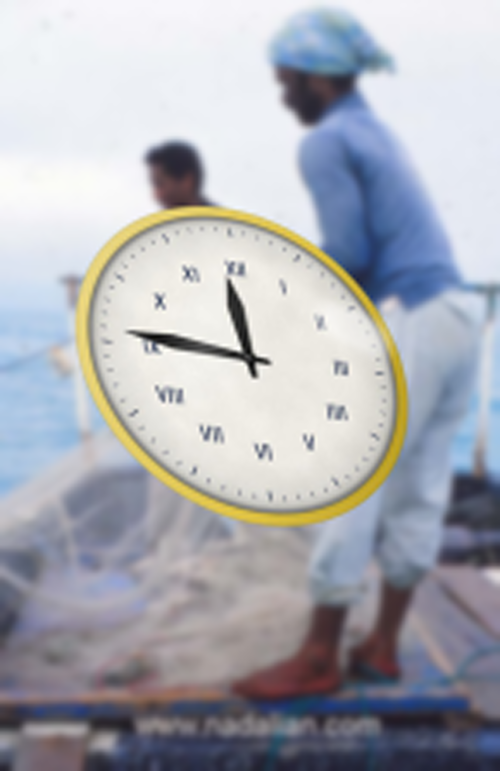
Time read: **11:46**
